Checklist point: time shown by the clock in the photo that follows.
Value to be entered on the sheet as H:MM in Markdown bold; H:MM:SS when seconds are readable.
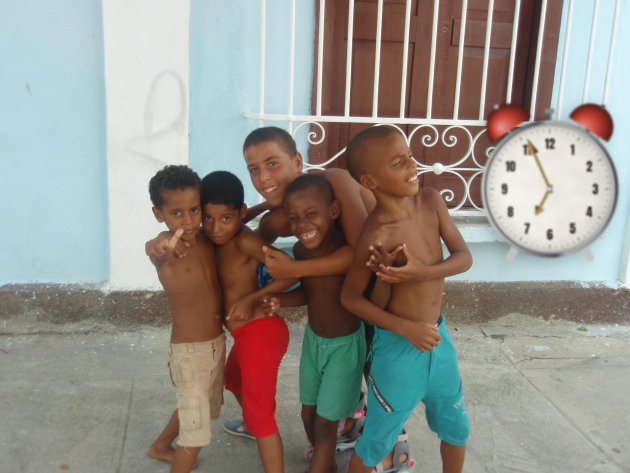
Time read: **6:56**
